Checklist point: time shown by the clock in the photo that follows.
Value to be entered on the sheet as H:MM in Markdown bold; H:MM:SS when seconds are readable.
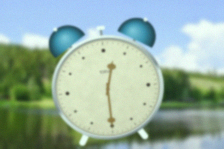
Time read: **12:30**
